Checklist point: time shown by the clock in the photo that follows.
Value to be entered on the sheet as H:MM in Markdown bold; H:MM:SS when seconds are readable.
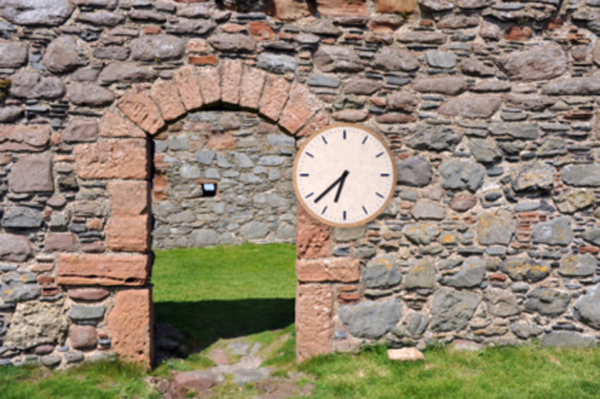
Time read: **6:38**
